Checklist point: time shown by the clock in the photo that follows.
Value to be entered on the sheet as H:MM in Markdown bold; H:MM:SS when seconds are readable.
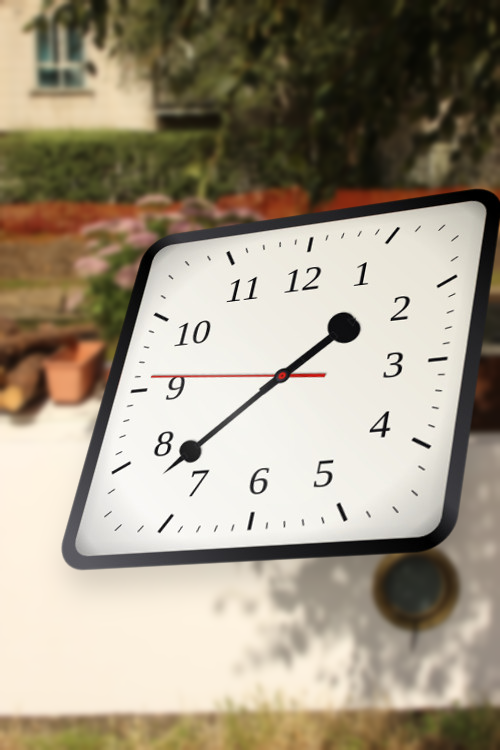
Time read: **1:37:46**
